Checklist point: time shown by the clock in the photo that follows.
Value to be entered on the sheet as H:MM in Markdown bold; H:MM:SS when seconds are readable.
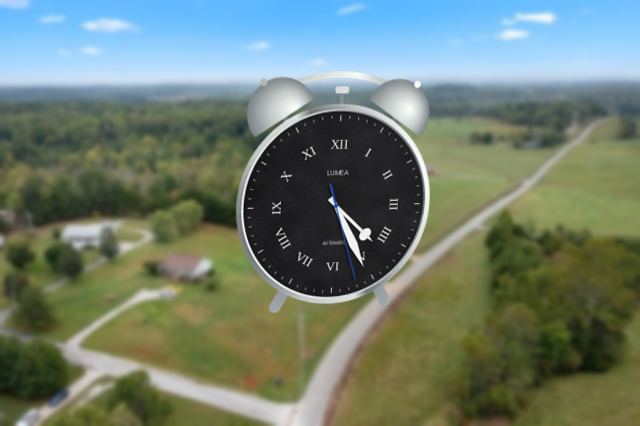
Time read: **4:25:27**
